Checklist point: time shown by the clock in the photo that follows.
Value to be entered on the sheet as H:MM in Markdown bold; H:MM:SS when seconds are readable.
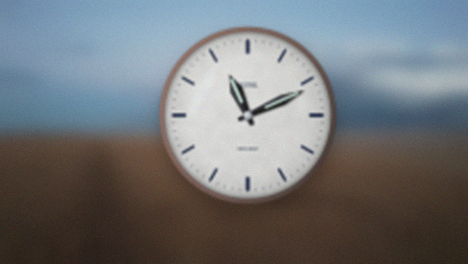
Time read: **11:11**
